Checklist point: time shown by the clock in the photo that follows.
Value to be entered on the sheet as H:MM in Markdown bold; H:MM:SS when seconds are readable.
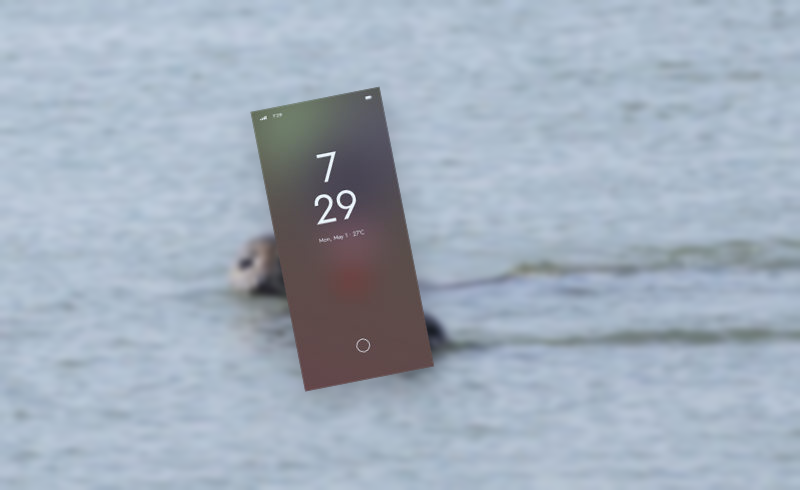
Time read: **7:29**
